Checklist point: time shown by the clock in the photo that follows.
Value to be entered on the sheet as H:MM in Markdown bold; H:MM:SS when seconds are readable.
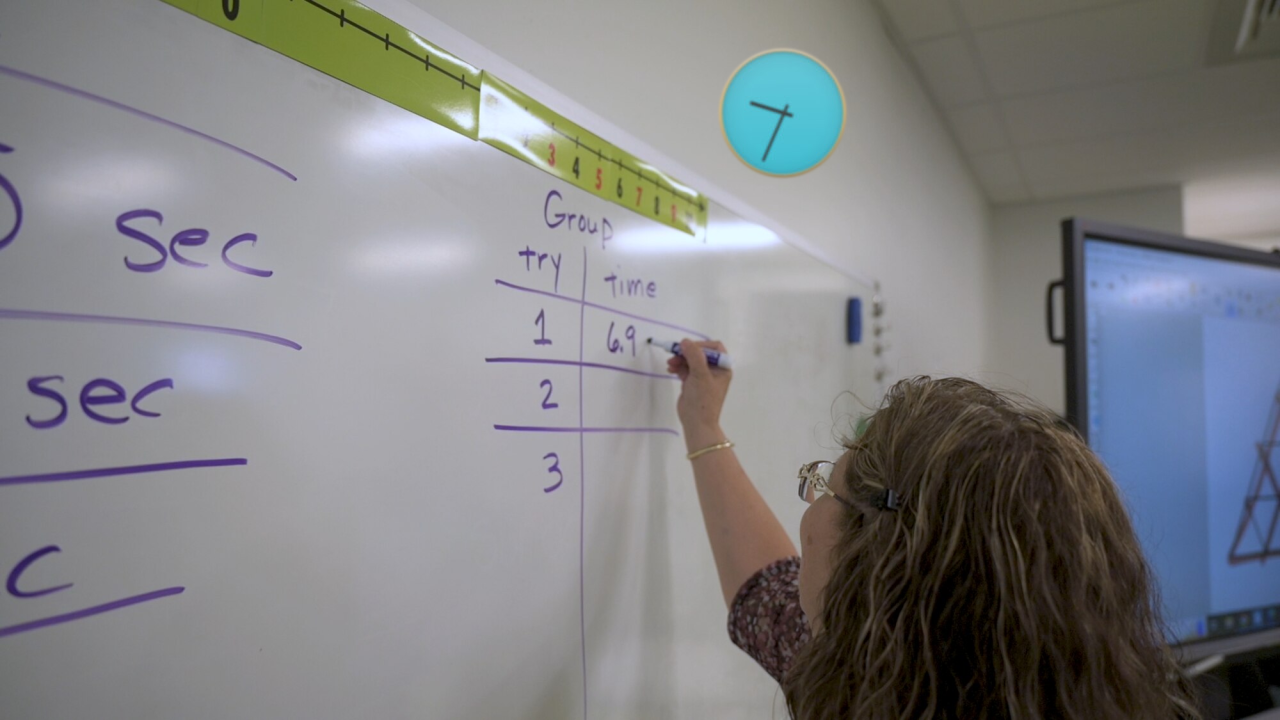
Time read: **9:34**
